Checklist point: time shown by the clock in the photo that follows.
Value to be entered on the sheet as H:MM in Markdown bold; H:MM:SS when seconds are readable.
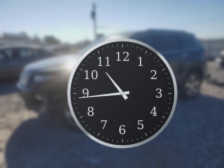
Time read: **10:44**
